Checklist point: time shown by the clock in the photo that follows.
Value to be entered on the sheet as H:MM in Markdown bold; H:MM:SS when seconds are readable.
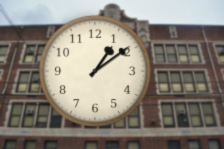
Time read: **1:09**
